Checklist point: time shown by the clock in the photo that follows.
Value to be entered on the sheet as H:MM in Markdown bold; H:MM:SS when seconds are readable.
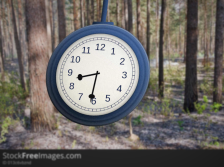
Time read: **8:31**
